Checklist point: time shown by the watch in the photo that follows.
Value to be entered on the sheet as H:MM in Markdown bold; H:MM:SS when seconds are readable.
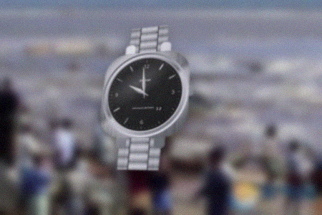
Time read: **9:59**
